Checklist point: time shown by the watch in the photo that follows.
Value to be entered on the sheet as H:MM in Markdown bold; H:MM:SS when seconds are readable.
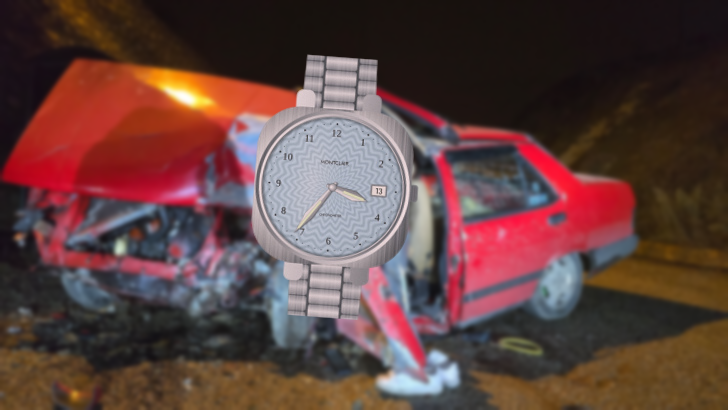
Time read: **3:36**
